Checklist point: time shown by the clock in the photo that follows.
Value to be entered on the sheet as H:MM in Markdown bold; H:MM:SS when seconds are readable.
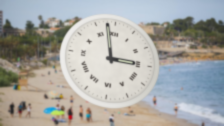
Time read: **2:58**
